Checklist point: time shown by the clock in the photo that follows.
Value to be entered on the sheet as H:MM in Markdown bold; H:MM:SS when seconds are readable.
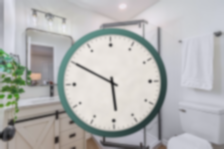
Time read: **5:50**
